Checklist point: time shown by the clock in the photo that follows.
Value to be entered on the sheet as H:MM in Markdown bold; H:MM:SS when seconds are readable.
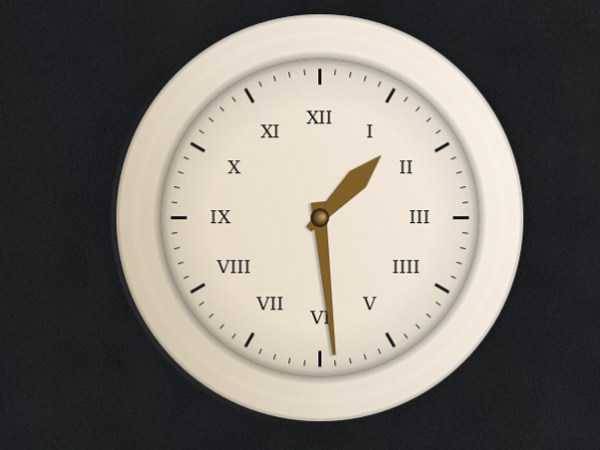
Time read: **1:29**
